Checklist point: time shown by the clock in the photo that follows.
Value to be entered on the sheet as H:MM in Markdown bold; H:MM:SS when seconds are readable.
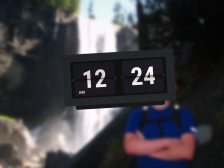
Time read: **12:24**
